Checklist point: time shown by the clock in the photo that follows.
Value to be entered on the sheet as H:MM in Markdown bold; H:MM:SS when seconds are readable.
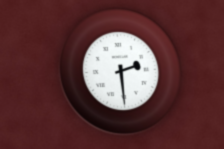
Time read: **2:30**
